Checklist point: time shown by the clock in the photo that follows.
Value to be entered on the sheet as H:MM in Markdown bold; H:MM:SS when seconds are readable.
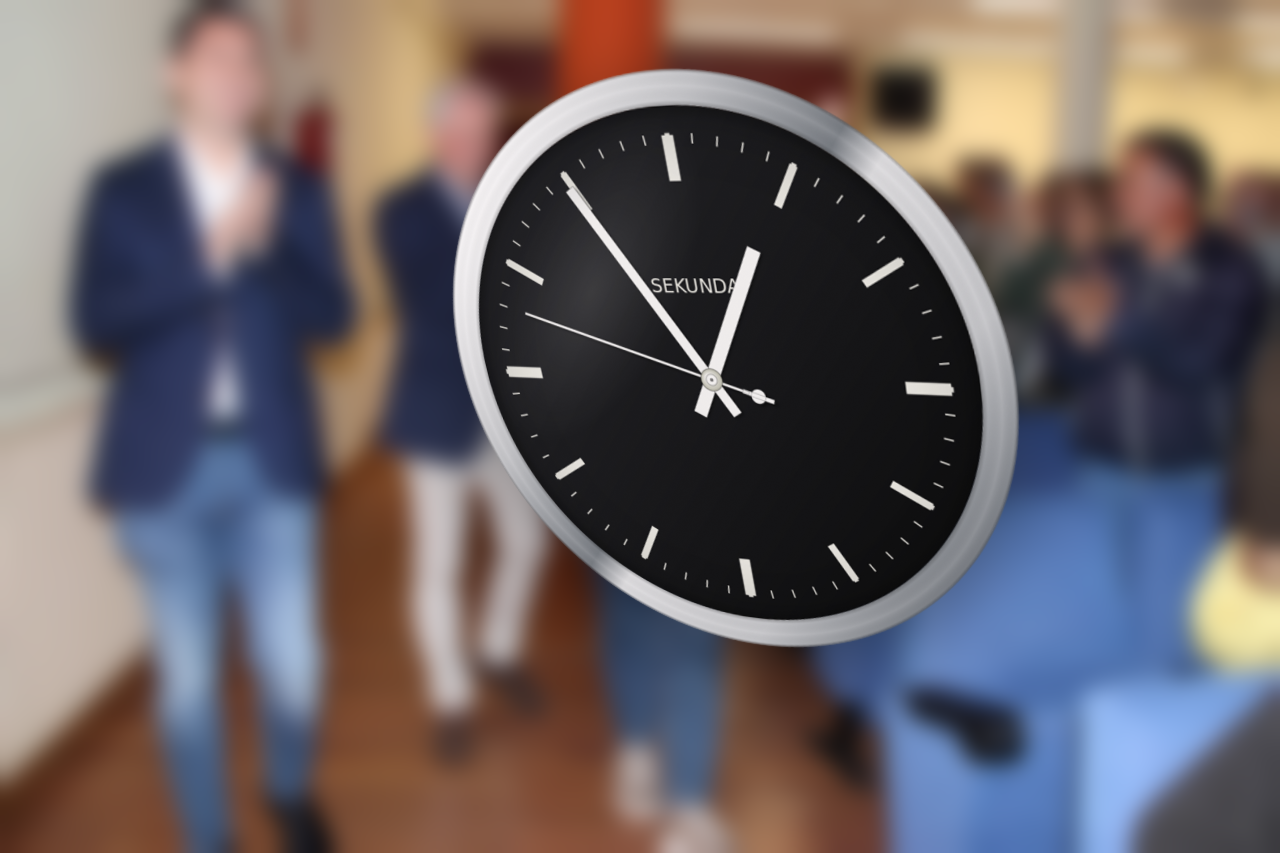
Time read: **12:54:48**
